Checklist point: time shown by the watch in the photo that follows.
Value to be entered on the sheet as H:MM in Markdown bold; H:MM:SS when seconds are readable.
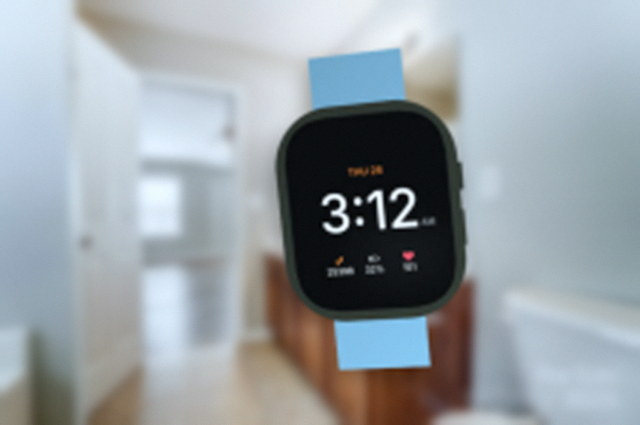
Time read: **3:12**
